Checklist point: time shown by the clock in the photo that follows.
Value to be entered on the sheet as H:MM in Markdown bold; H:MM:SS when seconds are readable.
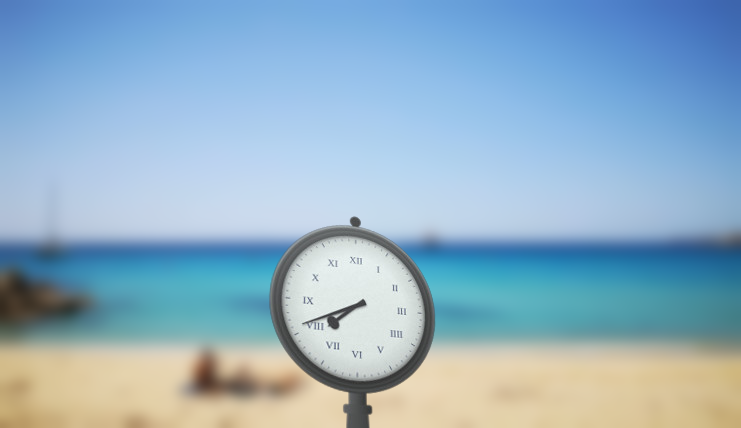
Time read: **7:41**
